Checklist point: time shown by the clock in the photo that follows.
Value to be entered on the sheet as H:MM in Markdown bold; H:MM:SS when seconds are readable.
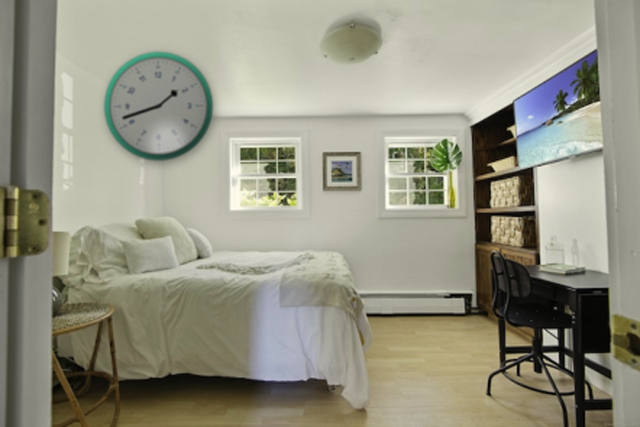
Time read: **1:42**
